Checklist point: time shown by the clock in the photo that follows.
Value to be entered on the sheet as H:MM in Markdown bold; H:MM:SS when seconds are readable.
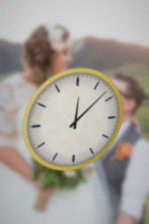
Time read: **12:08**
